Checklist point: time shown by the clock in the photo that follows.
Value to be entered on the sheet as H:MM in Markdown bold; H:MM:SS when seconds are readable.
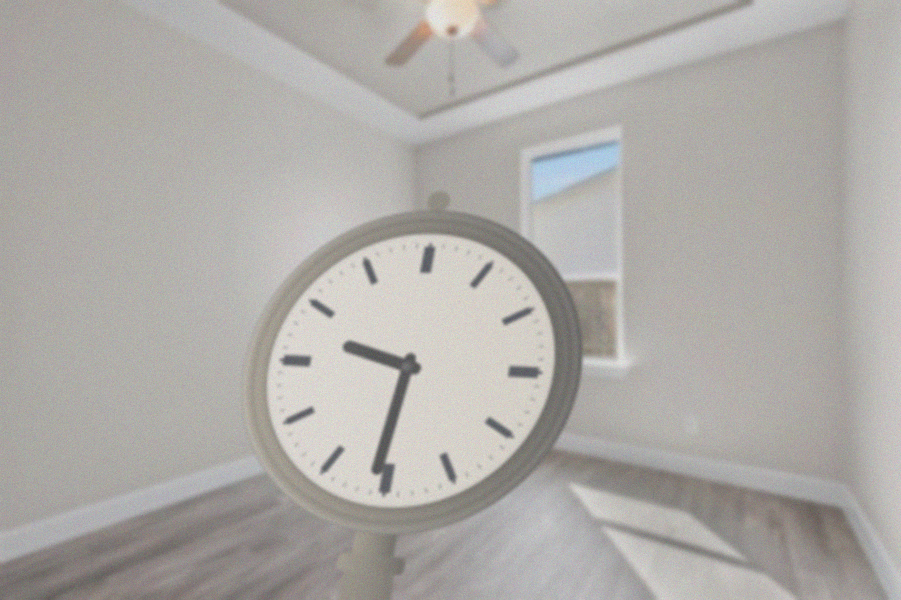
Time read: **9:31**
